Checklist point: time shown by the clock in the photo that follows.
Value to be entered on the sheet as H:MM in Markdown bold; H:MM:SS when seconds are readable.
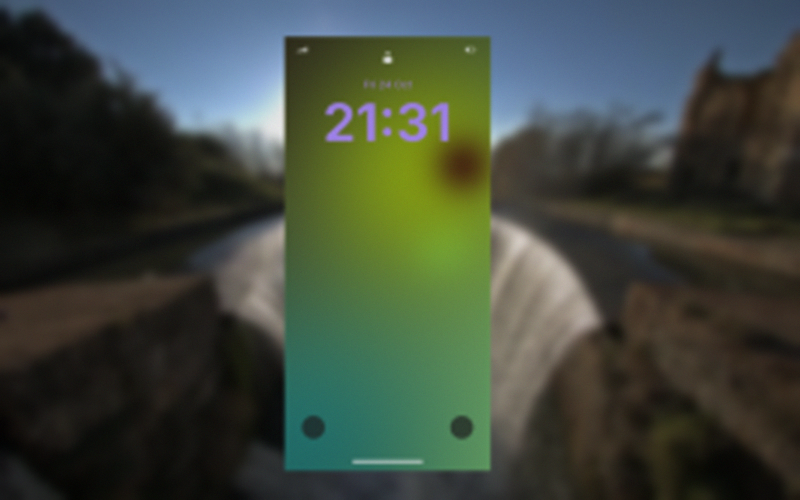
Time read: **21:31**
